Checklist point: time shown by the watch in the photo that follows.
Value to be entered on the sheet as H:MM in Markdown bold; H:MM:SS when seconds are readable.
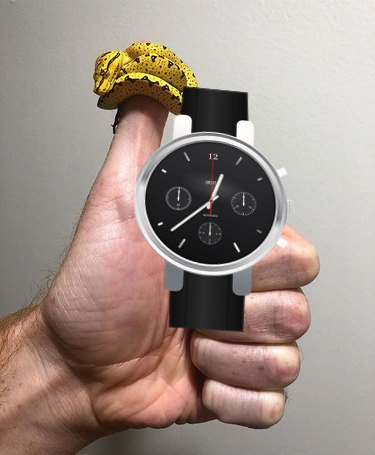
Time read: **12:38**
